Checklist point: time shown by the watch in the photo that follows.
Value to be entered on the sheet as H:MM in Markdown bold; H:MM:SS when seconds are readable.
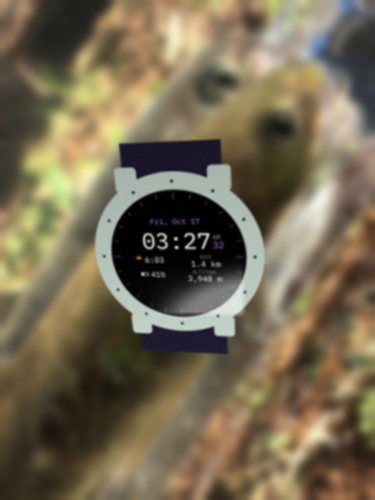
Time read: **3:27**
